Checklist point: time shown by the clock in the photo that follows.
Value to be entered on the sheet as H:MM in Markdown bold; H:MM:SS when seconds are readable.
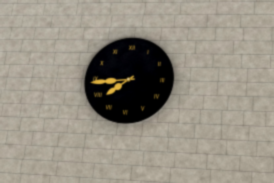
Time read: **7:44**
